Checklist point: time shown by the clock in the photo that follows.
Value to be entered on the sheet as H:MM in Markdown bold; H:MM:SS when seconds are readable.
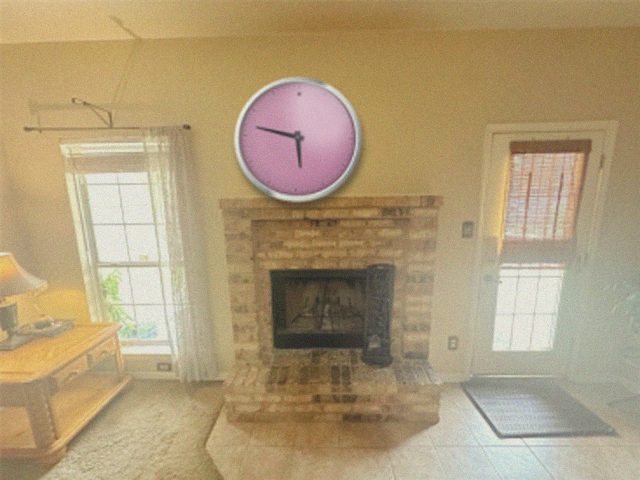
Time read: **5:47**
